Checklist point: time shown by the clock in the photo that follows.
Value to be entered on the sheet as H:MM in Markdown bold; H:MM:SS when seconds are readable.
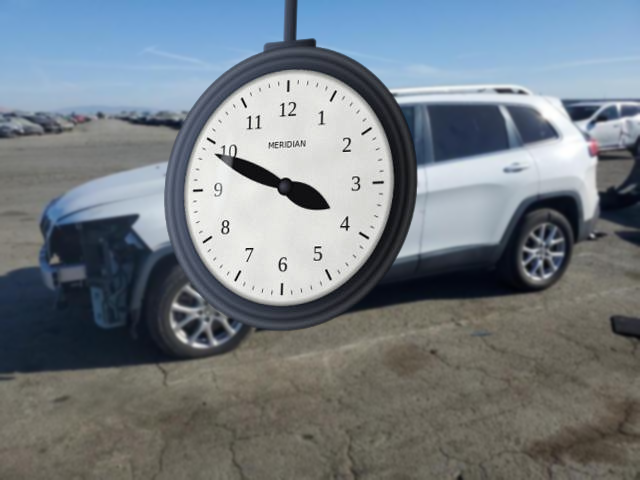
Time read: **3:49**
